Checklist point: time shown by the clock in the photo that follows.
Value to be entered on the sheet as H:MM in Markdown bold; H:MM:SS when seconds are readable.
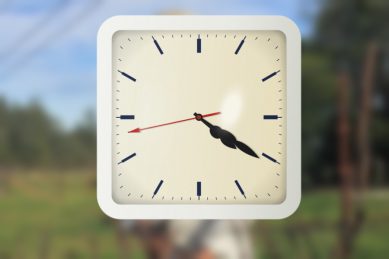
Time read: **4:20:43**
